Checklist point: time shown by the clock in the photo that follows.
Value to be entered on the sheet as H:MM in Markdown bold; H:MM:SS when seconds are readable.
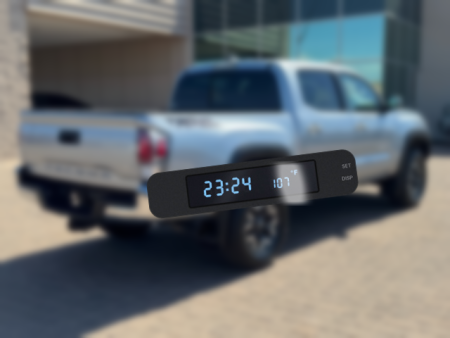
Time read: **23:24**
